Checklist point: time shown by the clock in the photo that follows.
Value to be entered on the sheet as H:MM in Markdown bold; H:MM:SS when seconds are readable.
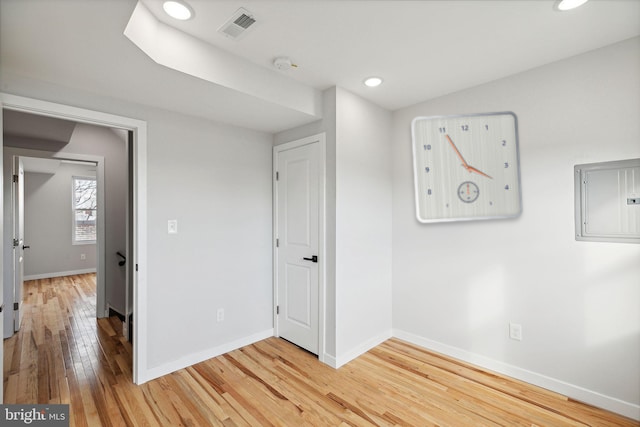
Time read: **3:55**
